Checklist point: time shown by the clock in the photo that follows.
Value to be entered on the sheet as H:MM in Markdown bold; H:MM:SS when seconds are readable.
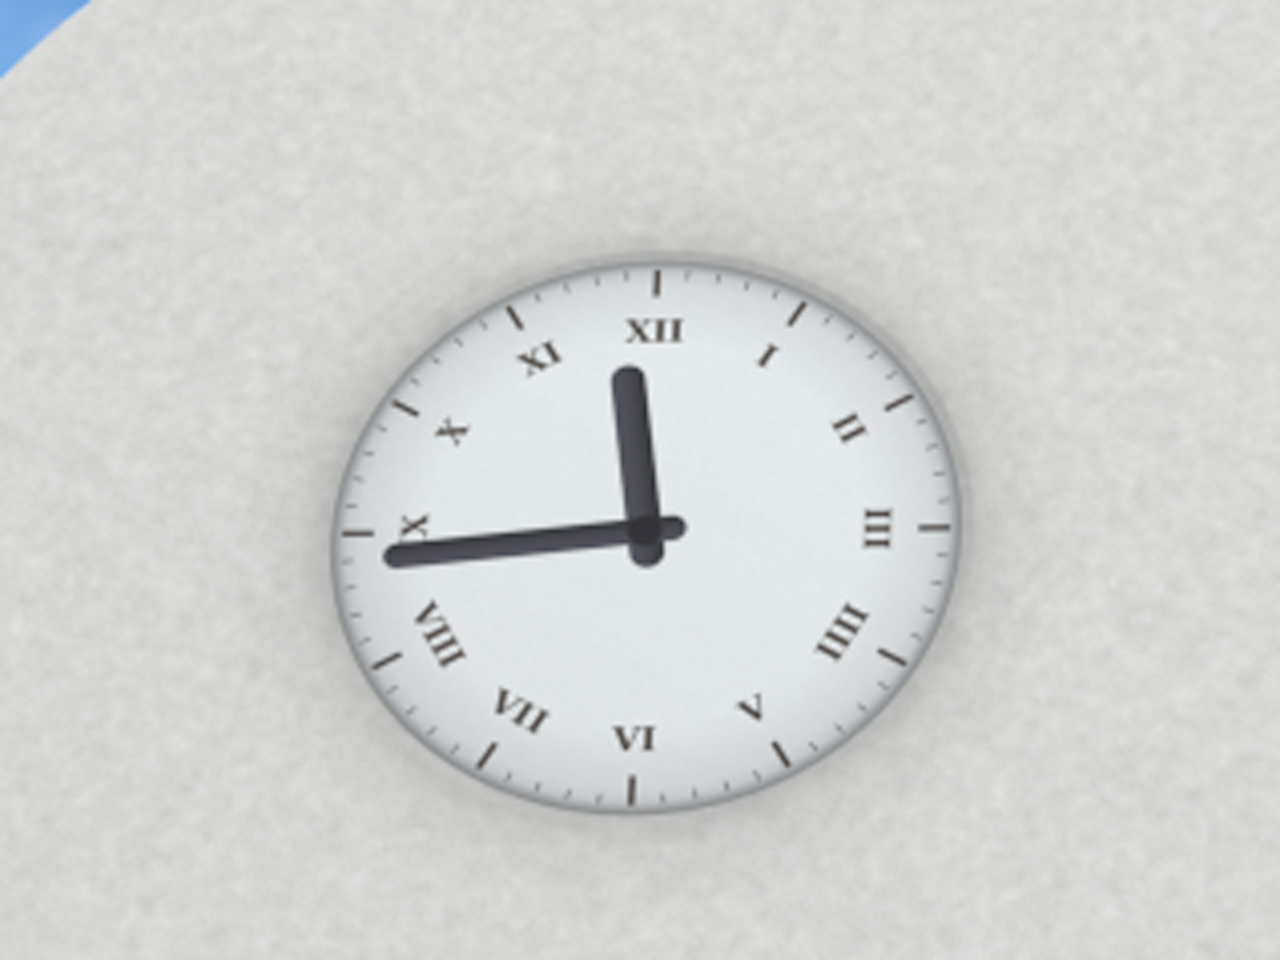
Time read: **11:44**
